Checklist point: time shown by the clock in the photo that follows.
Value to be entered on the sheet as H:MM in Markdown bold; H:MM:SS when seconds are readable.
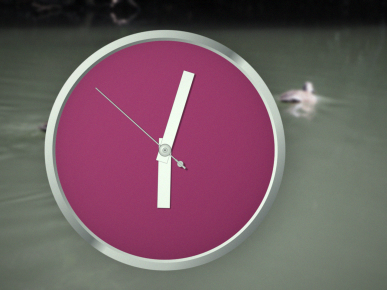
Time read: **6:02:52**
